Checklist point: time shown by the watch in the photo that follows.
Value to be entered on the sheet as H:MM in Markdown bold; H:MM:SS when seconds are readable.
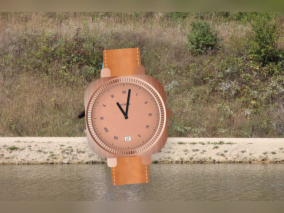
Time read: **11:02**
